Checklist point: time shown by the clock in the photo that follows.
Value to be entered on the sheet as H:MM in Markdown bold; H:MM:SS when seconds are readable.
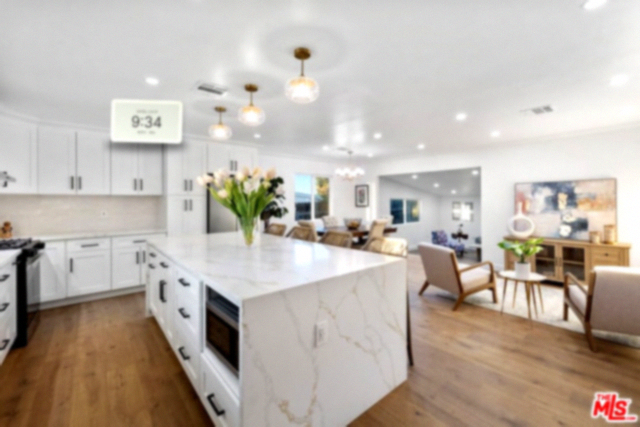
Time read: **9:34**
